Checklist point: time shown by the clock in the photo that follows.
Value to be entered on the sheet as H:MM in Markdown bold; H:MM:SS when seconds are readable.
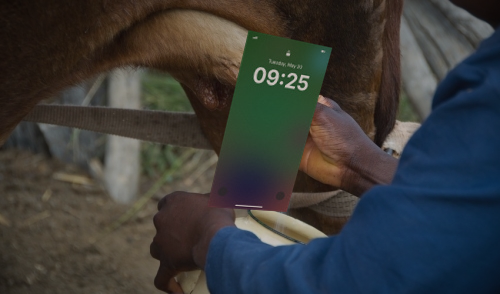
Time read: **9:25**
